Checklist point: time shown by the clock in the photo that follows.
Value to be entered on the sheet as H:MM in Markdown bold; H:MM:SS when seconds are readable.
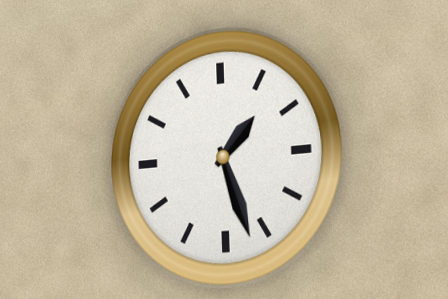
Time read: **1:27**
